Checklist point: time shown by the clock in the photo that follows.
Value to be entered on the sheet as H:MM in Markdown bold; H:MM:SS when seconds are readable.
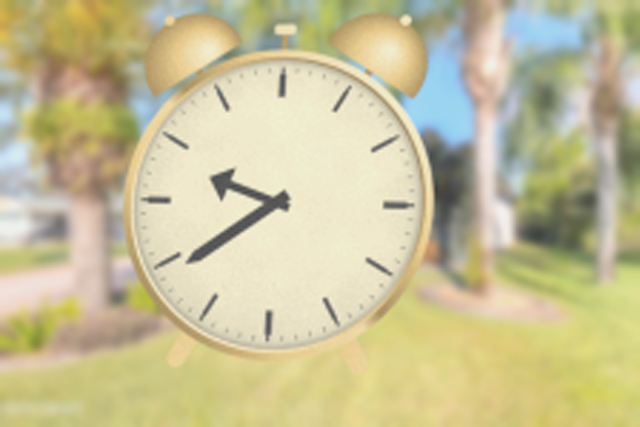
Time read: **9:39**
